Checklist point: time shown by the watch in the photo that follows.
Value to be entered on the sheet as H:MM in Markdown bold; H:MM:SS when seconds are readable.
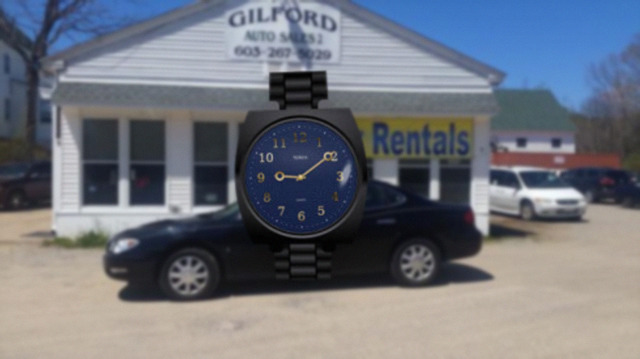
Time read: **9:09**
